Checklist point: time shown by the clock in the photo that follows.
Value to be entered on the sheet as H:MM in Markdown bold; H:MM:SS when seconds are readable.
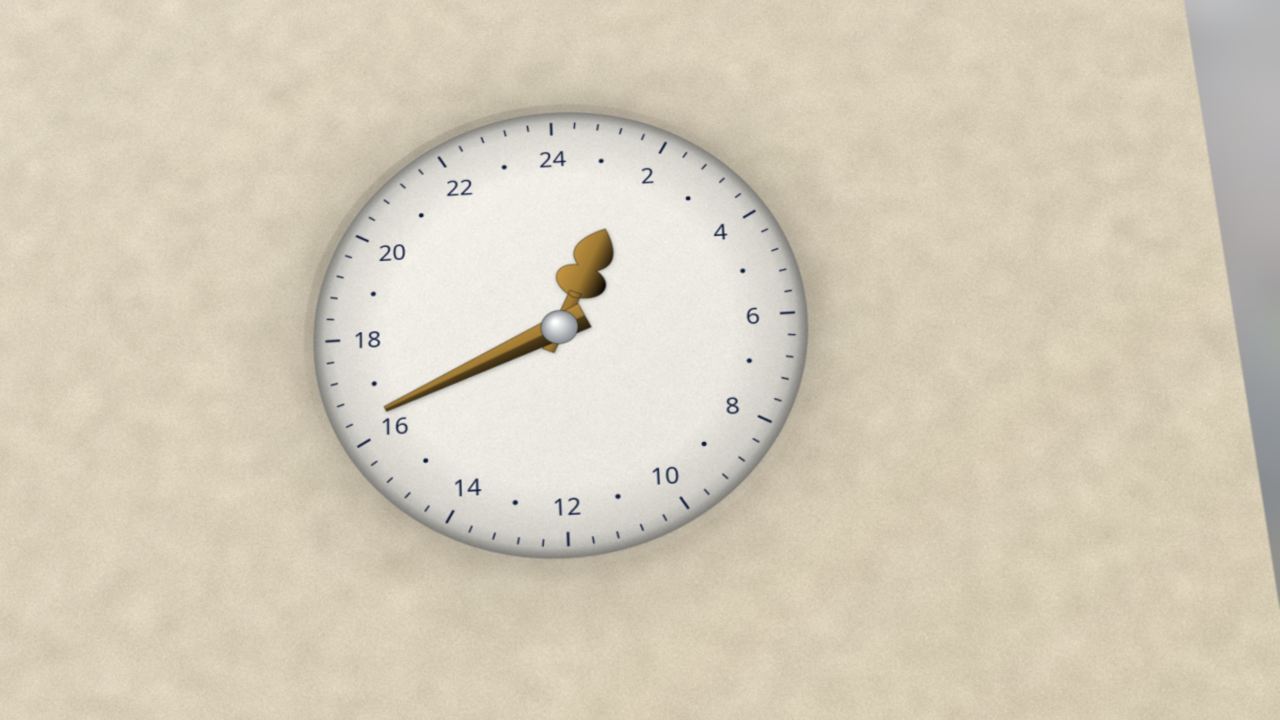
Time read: **1:41**
